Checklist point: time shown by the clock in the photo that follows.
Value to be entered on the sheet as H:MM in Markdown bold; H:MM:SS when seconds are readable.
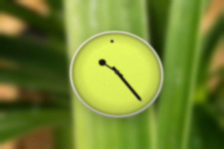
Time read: **10:25**
